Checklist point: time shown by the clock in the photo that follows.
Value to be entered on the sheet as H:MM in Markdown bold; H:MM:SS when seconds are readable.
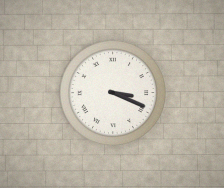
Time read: **3:19**
